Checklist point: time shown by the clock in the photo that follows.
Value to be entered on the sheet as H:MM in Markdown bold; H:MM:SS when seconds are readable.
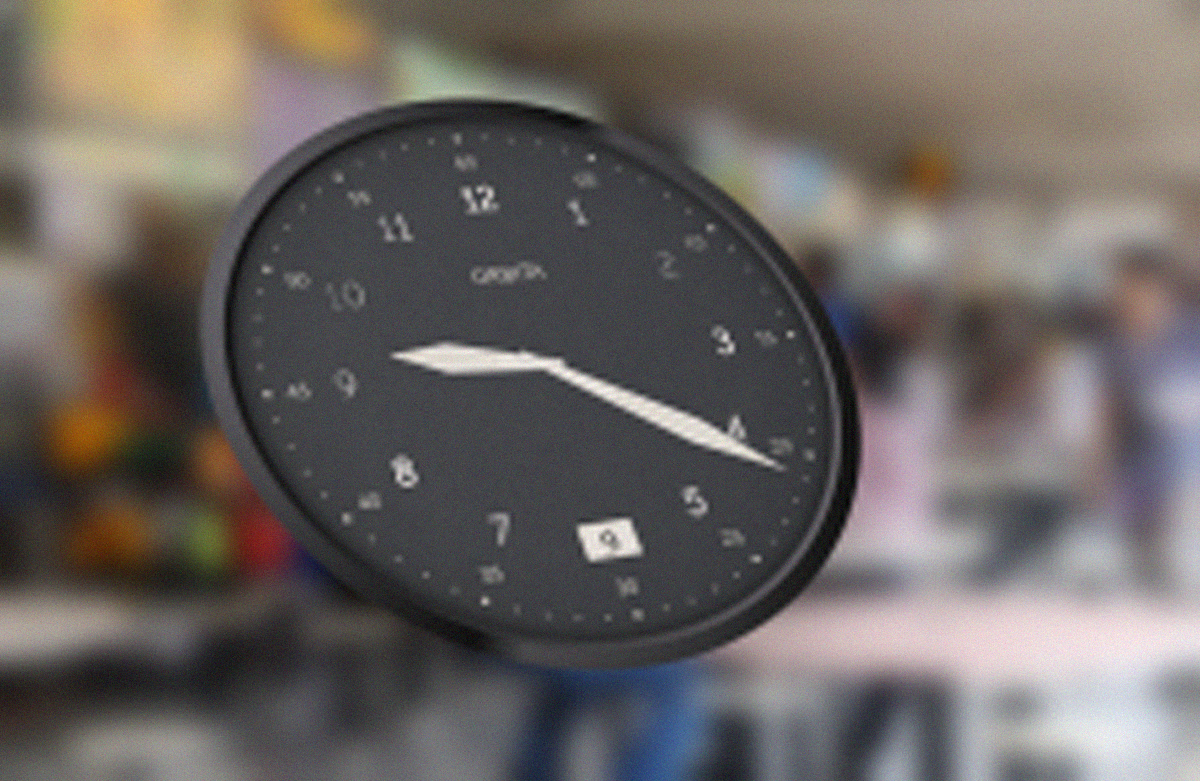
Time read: **9:21**
